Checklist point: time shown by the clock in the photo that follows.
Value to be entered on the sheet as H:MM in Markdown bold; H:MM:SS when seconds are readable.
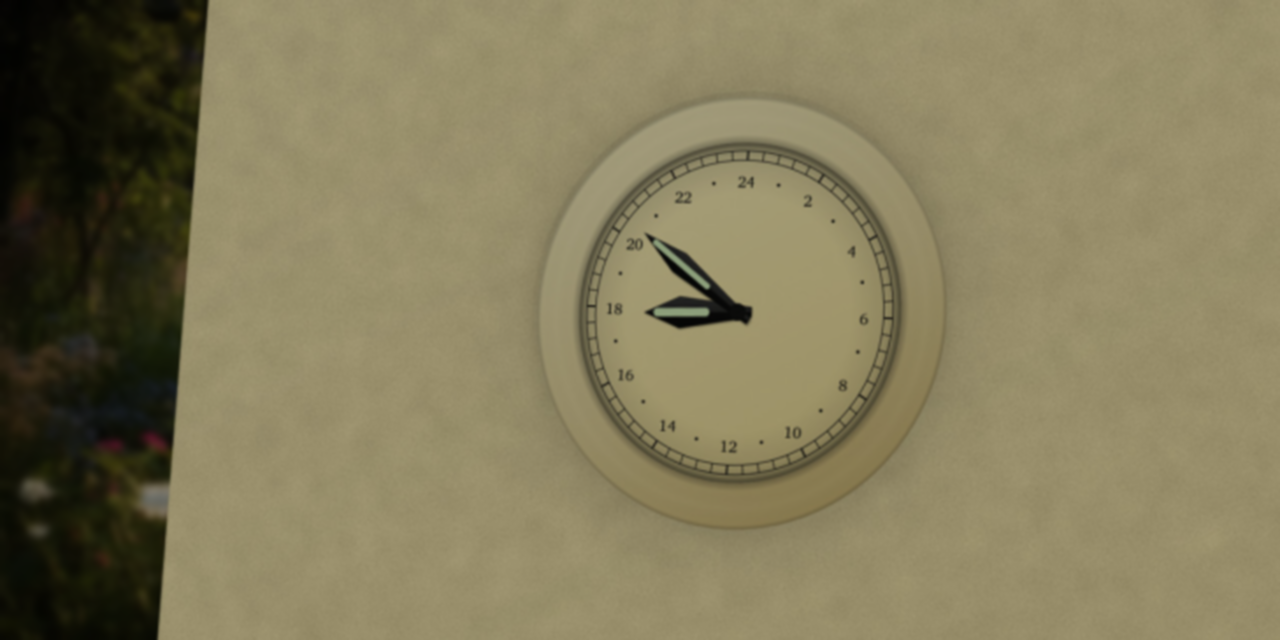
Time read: **17:51**
